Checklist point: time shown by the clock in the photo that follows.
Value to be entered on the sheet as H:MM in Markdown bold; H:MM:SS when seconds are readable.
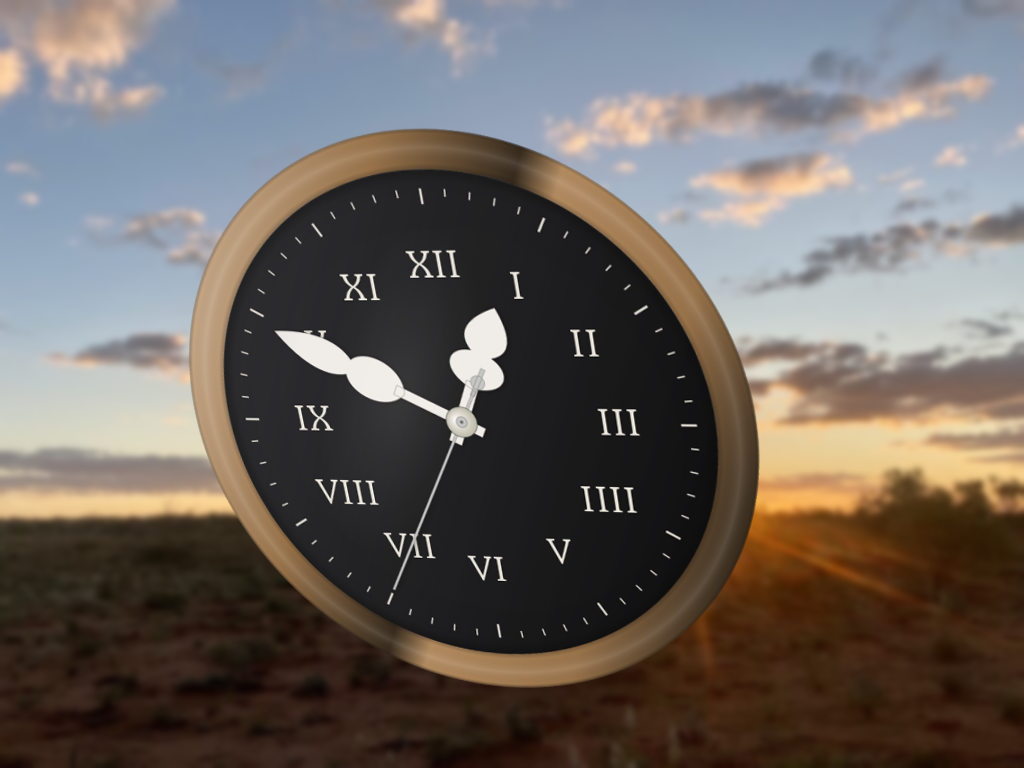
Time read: **12:49:35**
